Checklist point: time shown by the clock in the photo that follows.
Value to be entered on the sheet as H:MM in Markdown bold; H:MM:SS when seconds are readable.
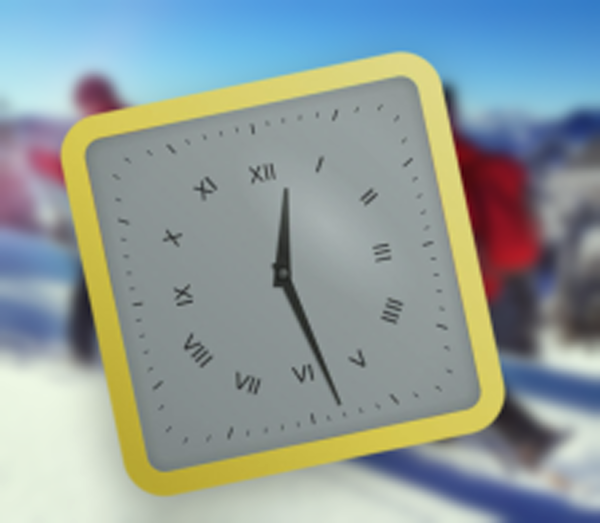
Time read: **12:28**
